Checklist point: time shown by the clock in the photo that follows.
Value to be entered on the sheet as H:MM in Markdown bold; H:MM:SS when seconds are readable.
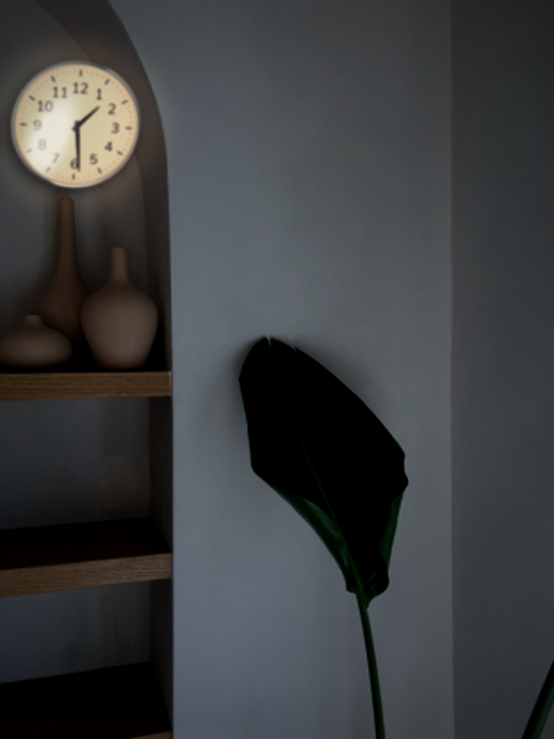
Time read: **1:29**
